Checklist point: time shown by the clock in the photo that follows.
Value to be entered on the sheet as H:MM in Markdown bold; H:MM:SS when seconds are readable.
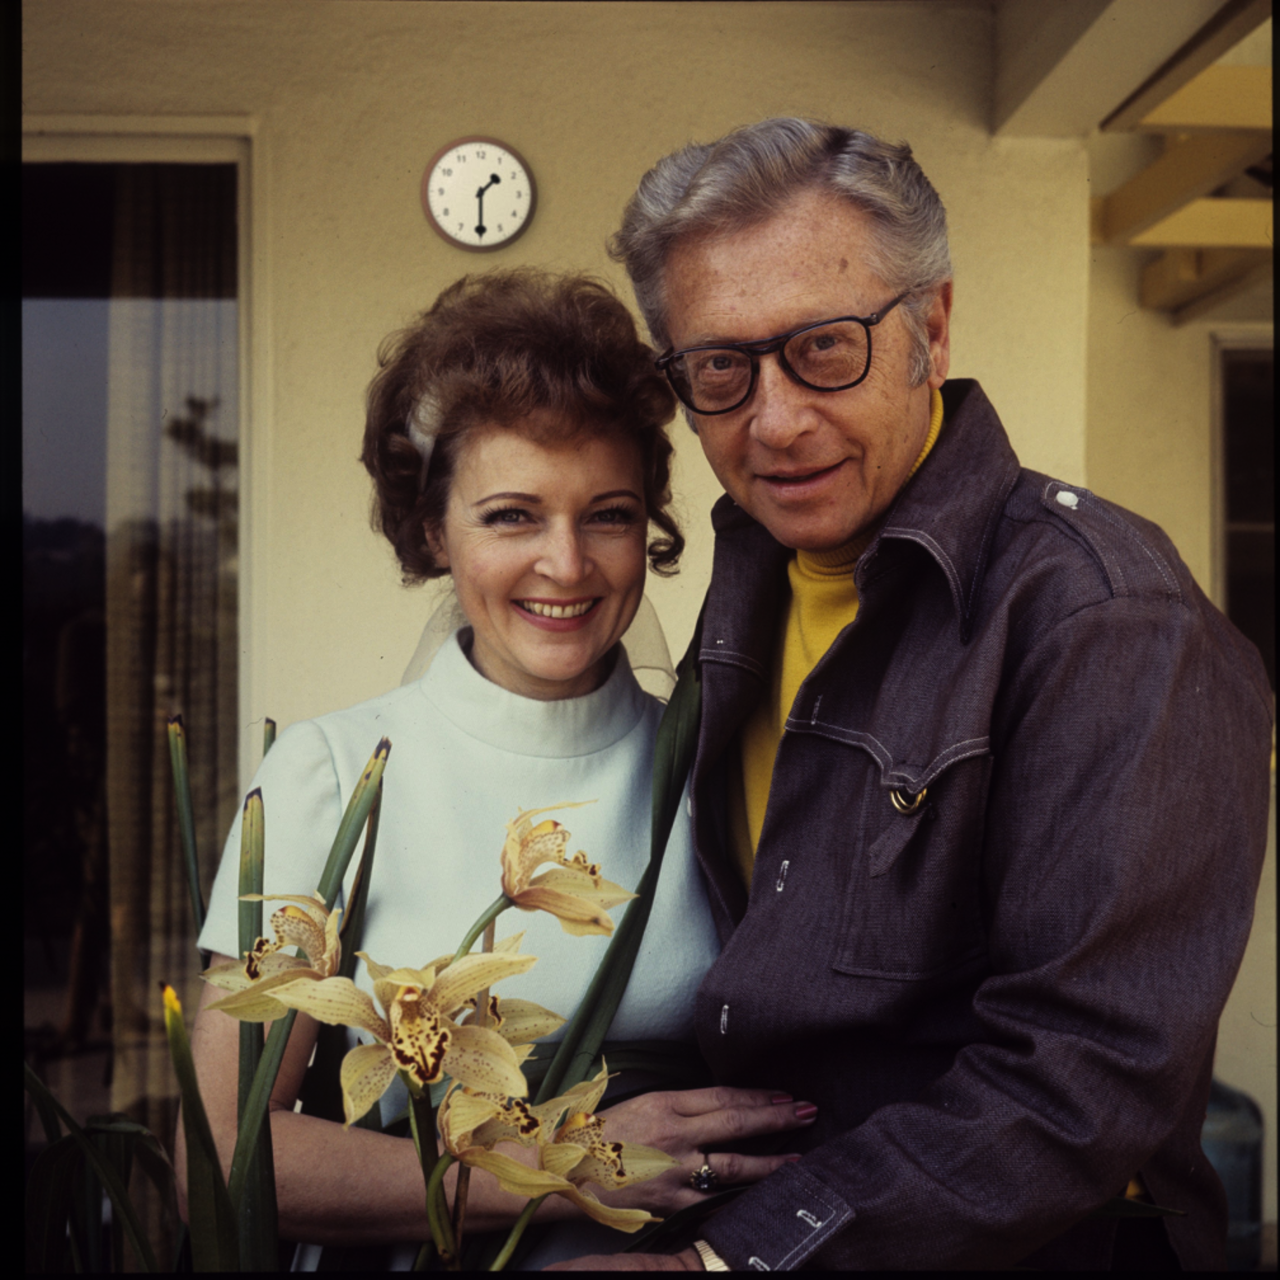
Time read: **1:30**
